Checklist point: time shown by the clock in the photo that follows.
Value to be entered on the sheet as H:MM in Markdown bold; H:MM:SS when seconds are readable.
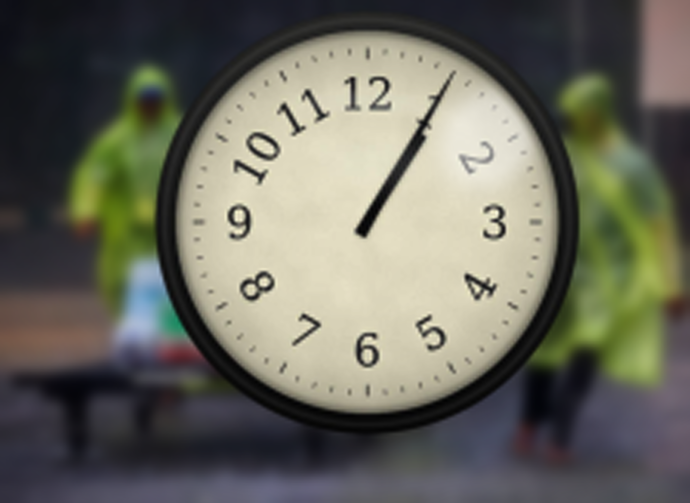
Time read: **1:05**
